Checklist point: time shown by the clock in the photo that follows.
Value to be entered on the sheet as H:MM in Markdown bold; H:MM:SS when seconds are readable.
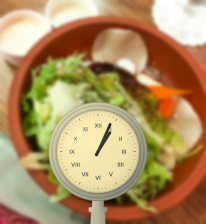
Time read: **1:04**
